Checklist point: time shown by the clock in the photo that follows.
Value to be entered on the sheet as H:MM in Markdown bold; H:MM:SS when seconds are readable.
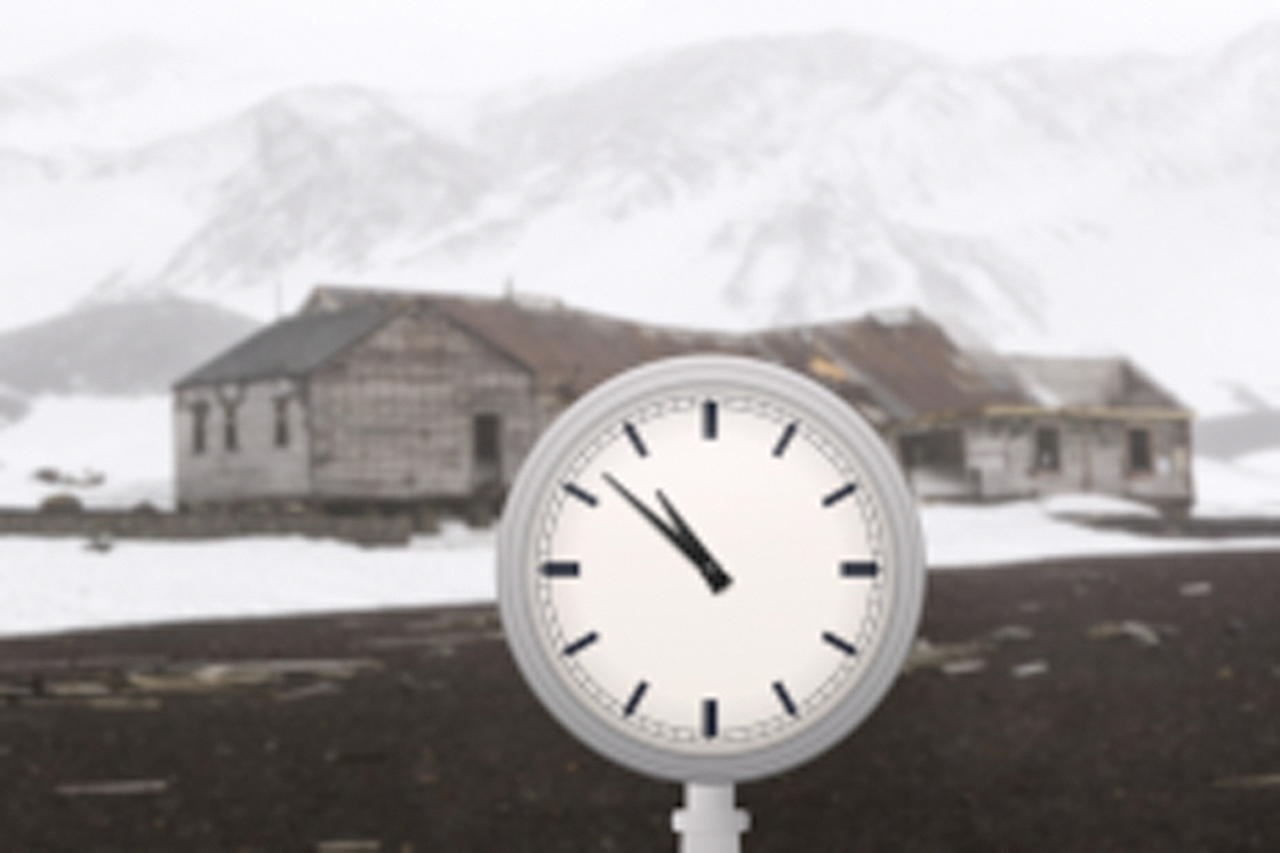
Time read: **10:52**
